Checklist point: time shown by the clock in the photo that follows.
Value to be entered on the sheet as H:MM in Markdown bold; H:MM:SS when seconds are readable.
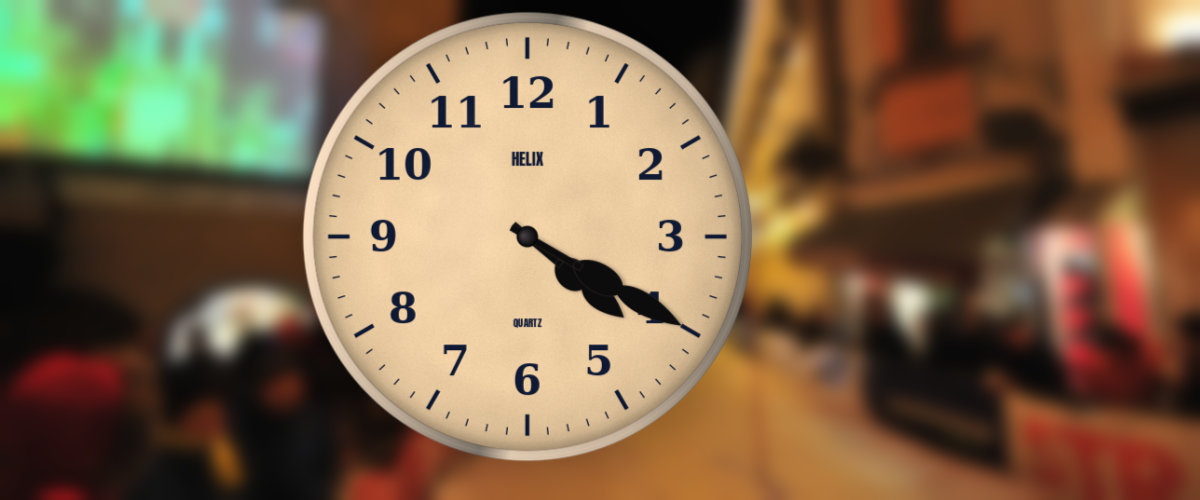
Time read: **4:20**
